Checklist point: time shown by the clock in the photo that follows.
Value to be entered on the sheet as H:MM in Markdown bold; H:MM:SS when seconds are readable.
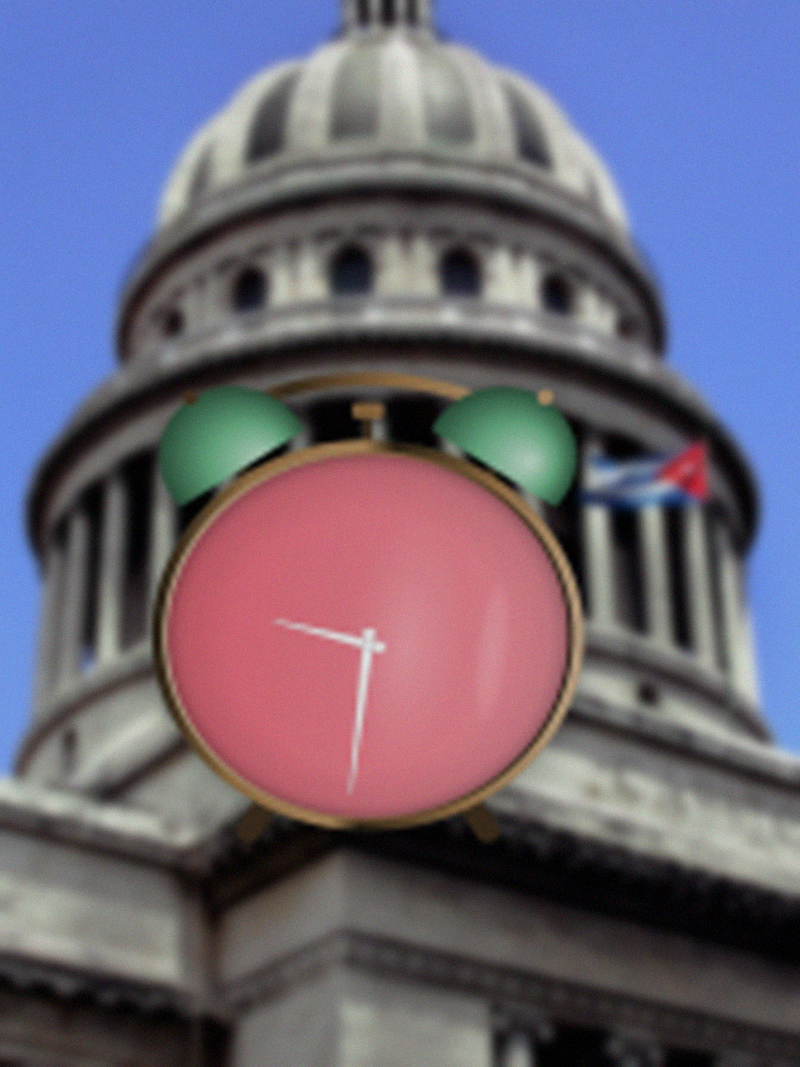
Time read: **9:31**
